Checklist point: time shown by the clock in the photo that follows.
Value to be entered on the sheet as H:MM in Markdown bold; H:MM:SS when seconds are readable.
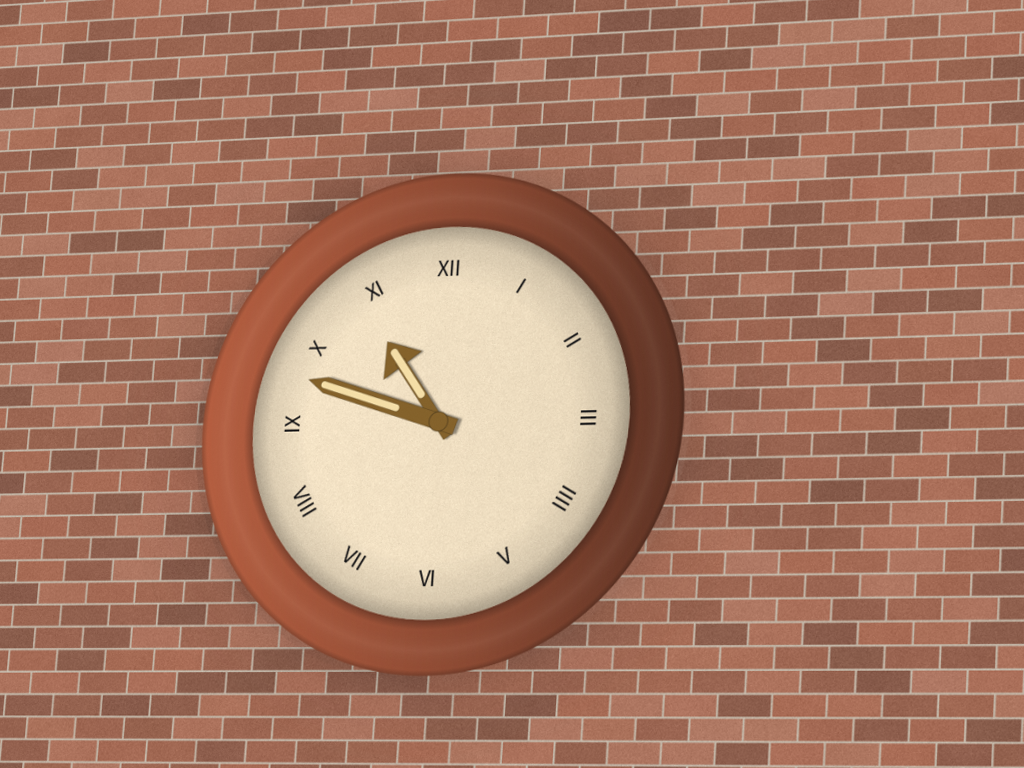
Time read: **10:48**
